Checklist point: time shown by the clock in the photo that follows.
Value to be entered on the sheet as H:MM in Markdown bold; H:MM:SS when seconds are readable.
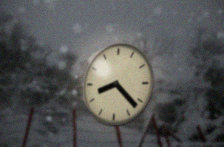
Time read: **8:22**
